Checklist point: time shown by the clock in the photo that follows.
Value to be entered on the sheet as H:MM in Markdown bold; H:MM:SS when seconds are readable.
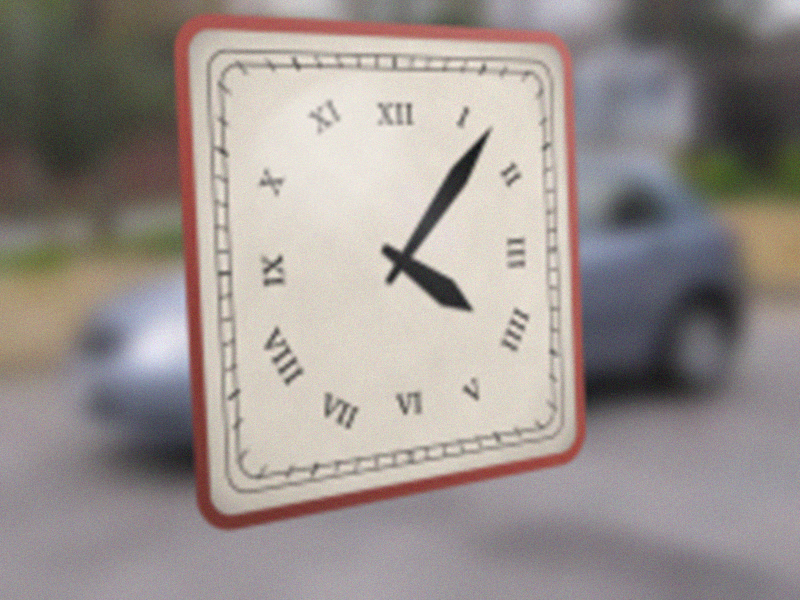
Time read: **4:07**
